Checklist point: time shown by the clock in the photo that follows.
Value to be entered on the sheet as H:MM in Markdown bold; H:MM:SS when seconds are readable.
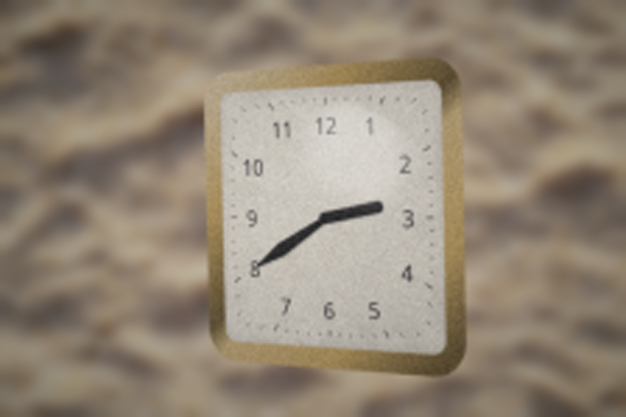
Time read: **2:40**
